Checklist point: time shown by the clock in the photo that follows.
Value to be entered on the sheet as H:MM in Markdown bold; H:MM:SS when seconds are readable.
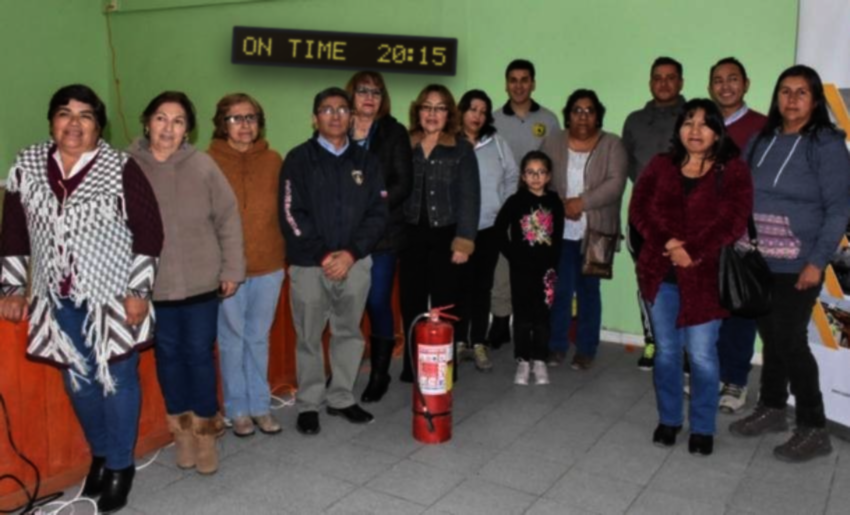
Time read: **20:15**
